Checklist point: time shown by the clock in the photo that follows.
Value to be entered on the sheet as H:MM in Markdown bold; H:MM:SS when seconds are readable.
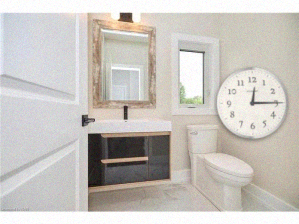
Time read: **12:15**
